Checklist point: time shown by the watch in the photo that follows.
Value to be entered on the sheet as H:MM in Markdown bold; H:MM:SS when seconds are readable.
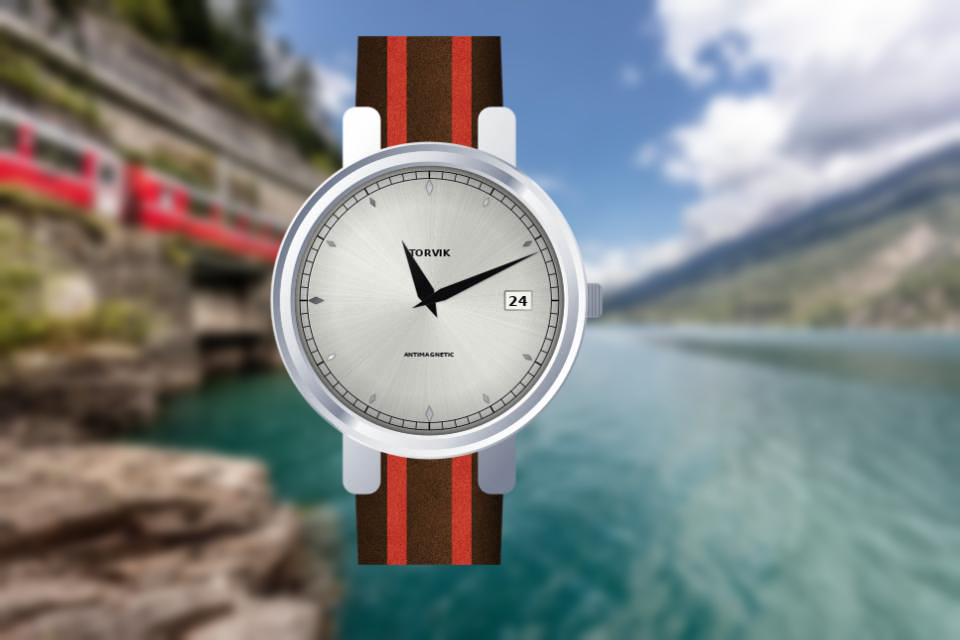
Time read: **11:11**
